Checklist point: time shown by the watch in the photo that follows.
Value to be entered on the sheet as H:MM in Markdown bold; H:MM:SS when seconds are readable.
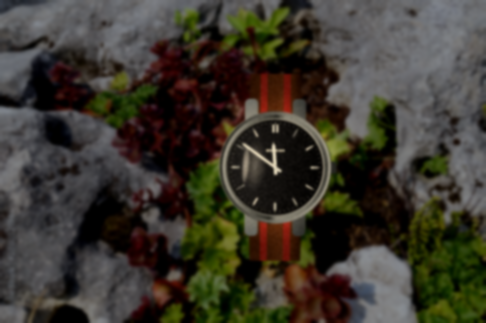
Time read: **11:51**
